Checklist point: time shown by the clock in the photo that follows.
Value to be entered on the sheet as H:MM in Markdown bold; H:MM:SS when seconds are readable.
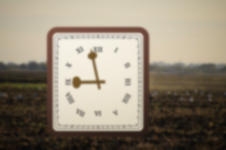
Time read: **8:58**
